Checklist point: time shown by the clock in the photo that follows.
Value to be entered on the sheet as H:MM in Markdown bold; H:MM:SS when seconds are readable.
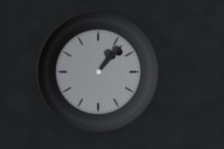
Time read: **1:07**
